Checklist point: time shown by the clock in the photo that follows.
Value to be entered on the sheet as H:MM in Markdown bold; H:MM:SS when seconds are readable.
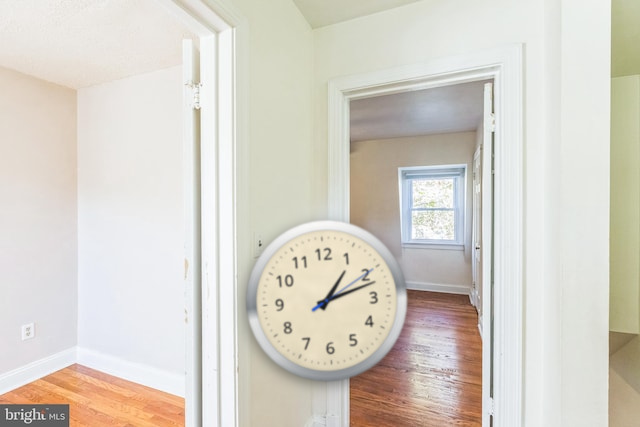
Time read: **1:12:10**
